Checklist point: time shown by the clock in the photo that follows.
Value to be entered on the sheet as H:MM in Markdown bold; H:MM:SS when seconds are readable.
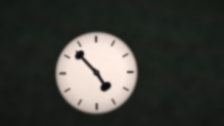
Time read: **4:53**
